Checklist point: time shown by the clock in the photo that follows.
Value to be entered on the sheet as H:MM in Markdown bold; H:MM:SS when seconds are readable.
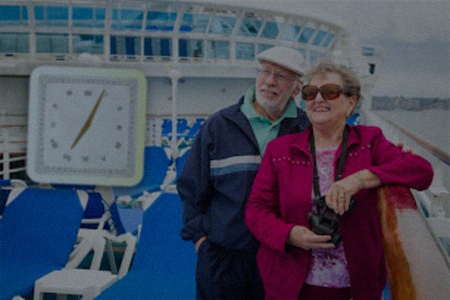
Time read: **7:04**
